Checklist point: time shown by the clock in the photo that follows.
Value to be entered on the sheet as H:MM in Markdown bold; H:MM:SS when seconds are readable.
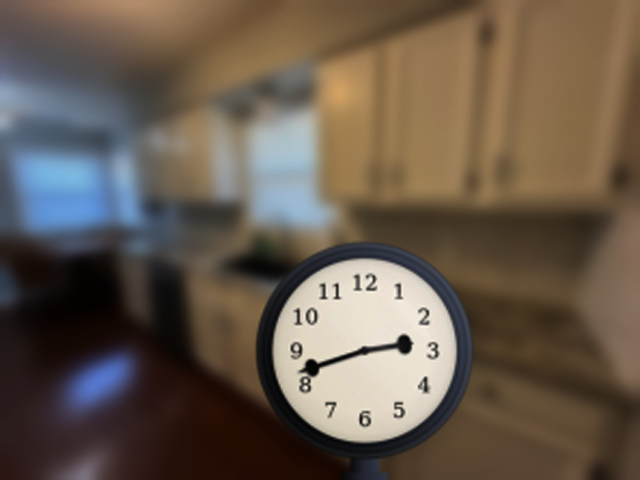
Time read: **2:42**
